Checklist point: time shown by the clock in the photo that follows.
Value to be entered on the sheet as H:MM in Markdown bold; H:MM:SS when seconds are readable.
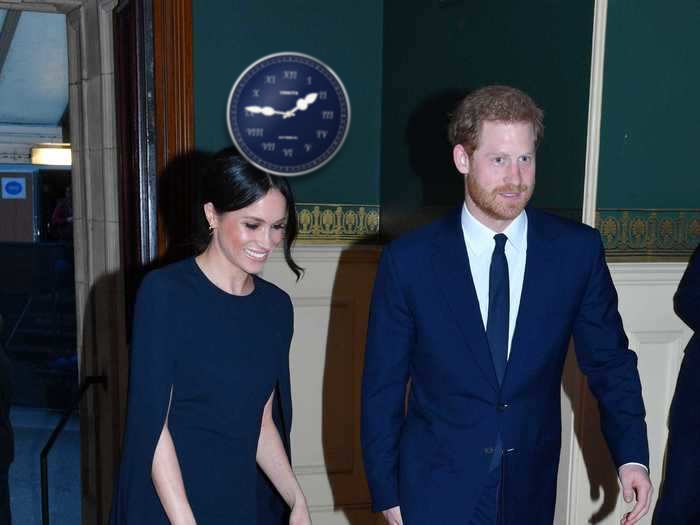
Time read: **1:46**
